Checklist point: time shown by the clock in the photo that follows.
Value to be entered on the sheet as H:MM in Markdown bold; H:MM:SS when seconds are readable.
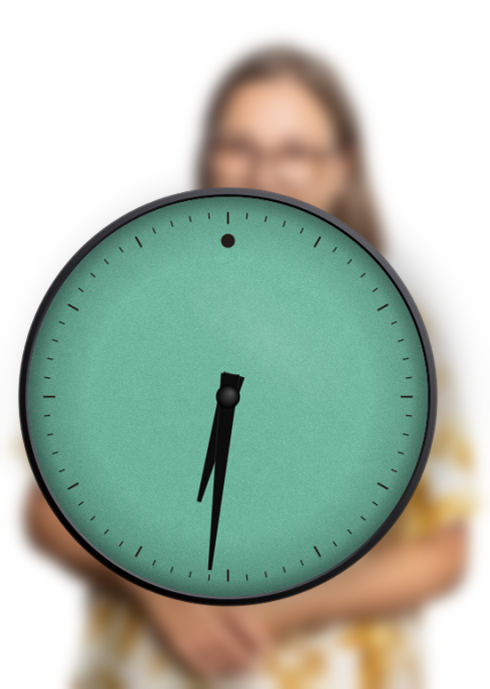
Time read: **6:31**
